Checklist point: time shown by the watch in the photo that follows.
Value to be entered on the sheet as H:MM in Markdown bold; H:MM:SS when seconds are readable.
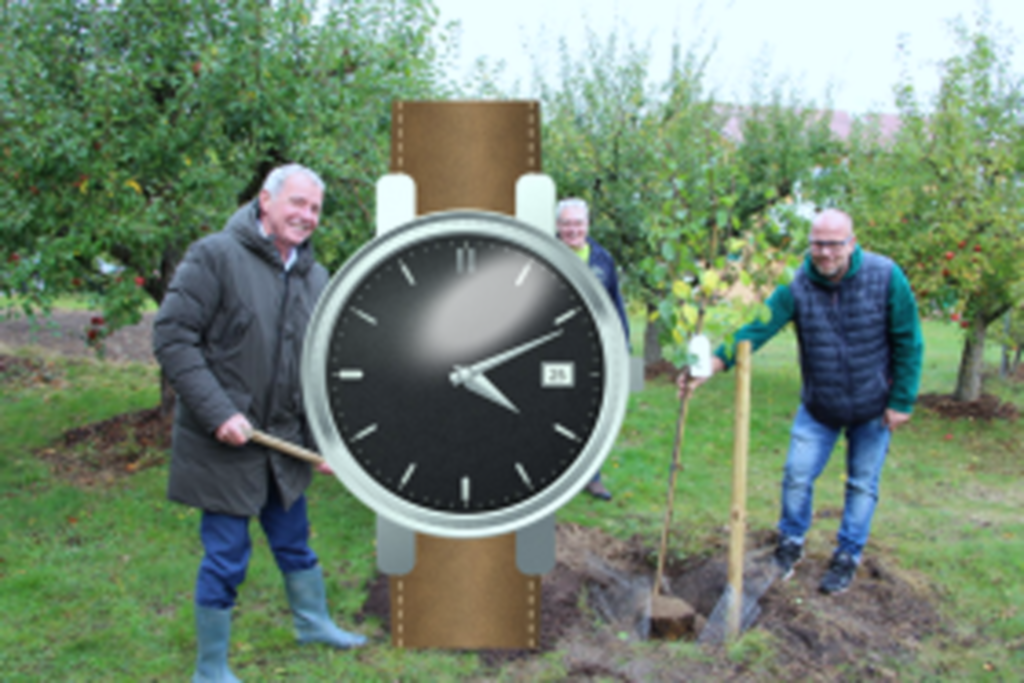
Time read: **4:11**
